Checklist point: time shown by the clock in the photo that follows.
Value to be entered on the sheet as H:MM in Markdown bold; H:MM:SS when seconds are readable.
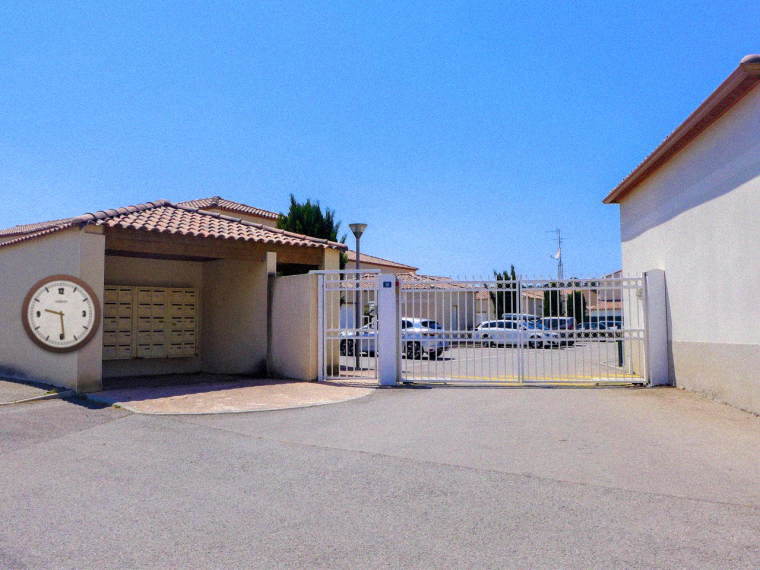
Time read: **9:29**
